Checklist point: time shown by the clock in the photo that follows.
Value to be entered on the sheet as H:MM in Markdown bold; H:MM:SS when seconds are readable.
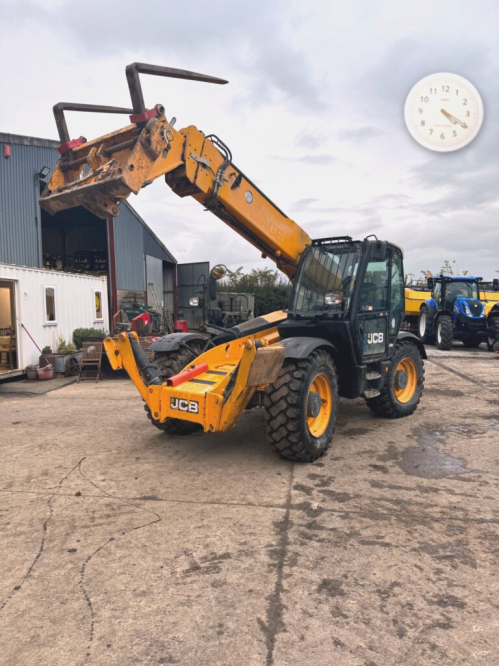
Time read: **4:20**
